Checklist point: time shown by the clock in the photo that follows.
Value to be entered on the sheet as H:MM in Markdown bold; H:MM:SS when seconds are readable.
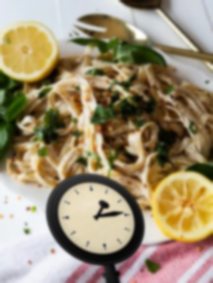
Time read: **1:14**
